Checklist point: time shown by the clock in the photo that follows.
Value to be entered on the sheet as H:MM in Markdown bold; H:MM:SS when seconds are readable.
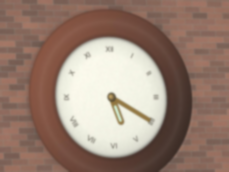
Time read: **5:20**
